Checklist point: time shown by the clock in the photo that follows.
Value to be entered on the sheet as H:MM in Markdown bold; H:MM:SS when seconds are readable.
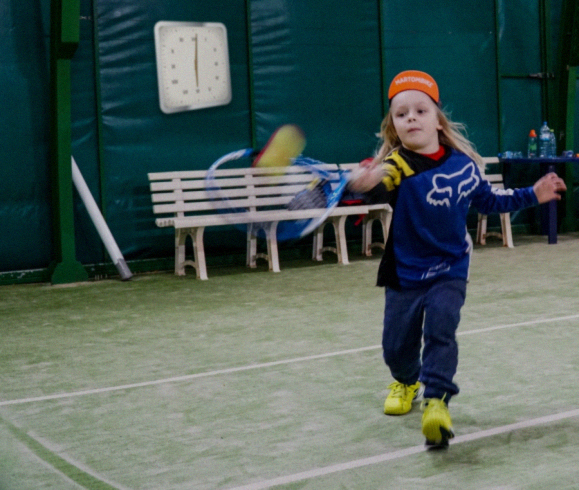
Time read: **6:01**
